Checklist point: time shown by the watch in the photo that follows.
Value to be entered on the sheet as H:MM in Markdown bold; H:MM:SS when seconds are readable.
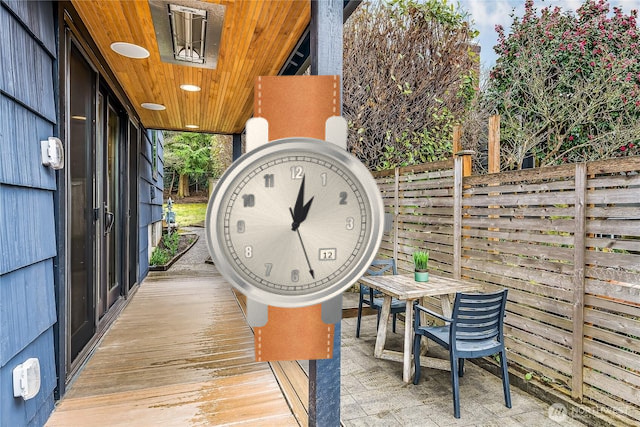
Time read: **1:01:27**
